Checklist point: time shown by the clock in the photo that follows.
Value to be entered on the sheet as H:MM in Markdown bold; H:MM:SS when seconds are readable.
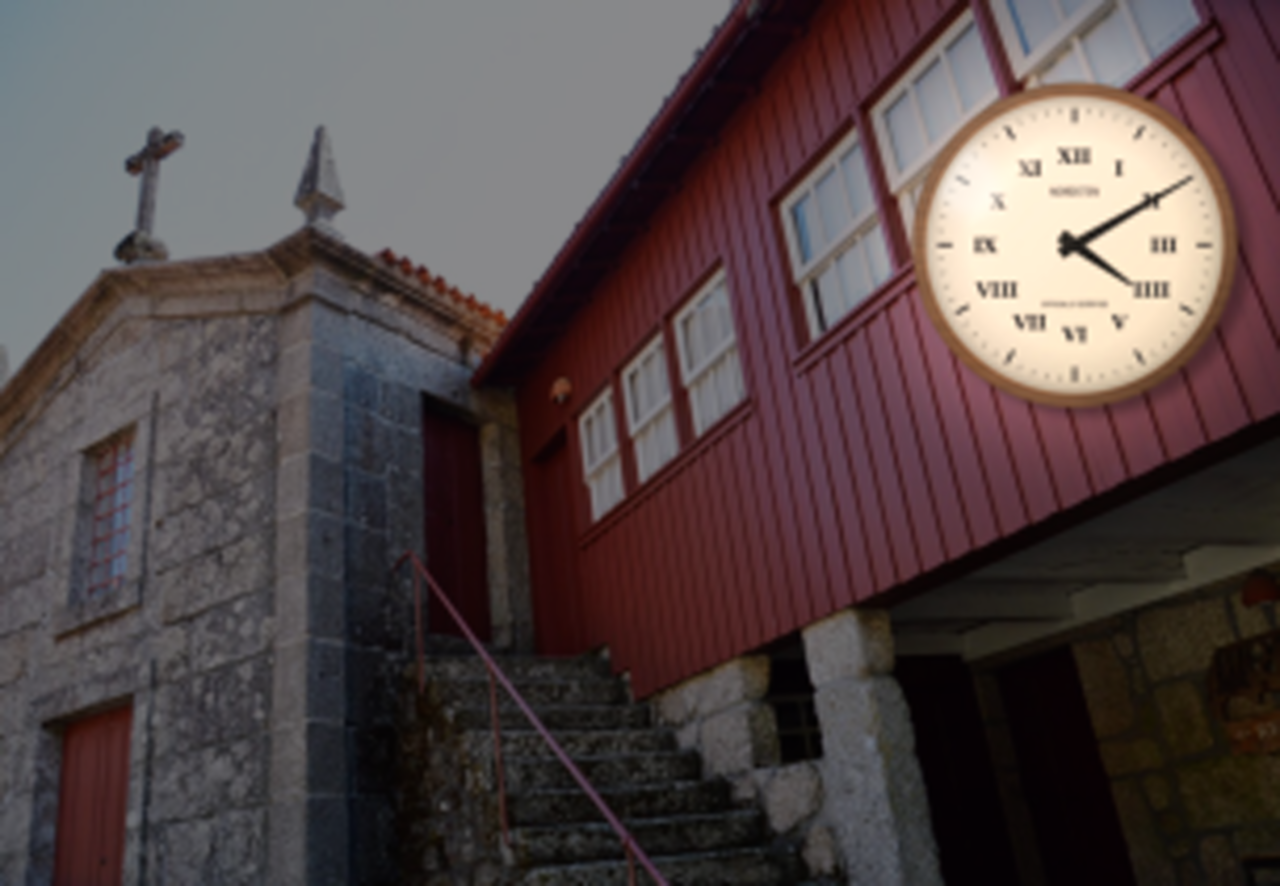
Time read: **4:10**
